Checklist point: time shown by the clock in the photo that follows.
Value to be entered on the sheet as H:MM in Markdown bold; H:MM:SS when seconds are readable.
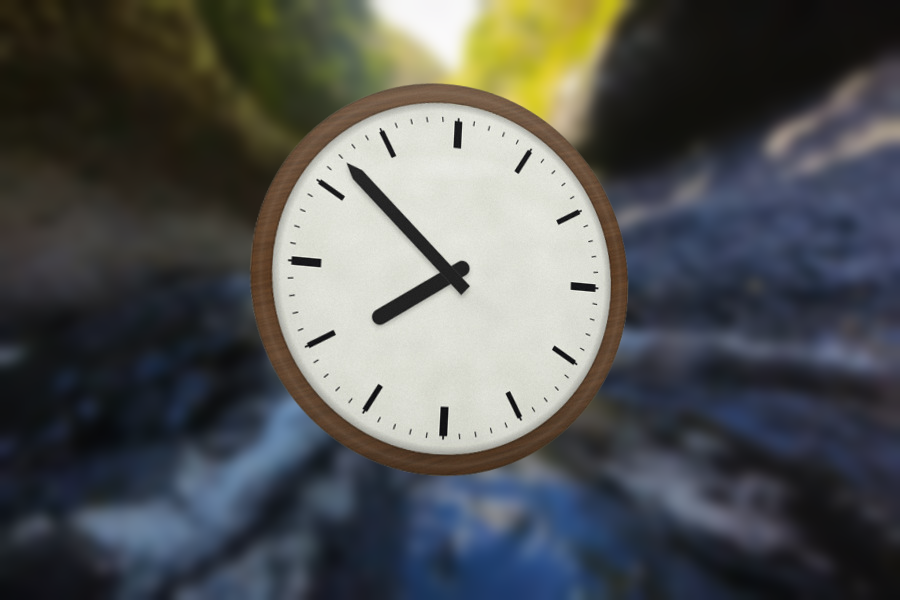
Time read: **7:52**
